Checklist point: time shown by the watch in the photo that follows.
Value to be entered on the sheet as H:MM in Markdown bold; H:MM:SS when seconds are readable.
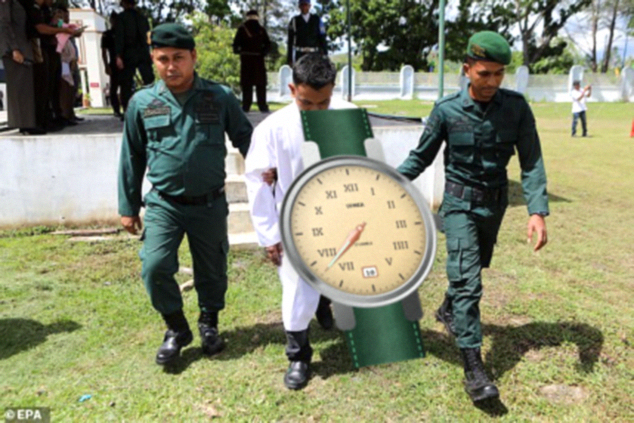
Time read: **7:38**
